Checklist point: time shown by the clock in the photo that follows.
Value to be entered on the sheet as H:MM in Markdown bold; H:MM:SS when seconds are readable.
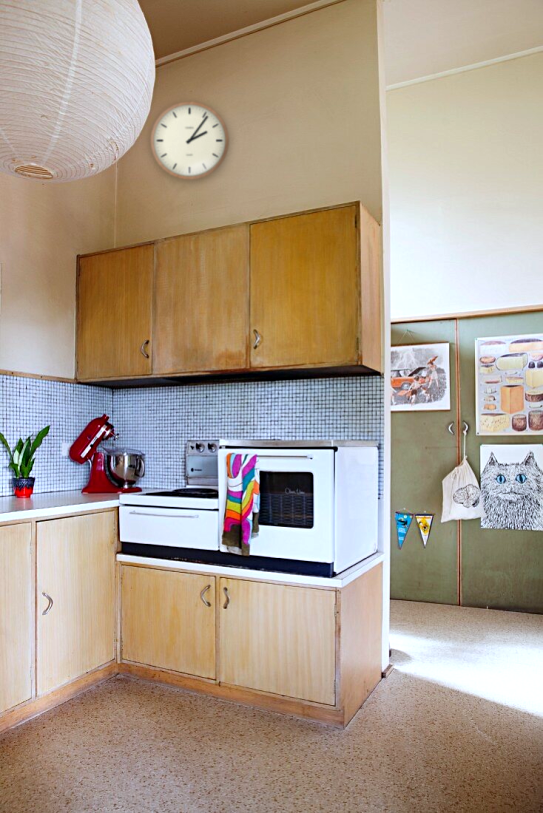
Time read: **2:06**
